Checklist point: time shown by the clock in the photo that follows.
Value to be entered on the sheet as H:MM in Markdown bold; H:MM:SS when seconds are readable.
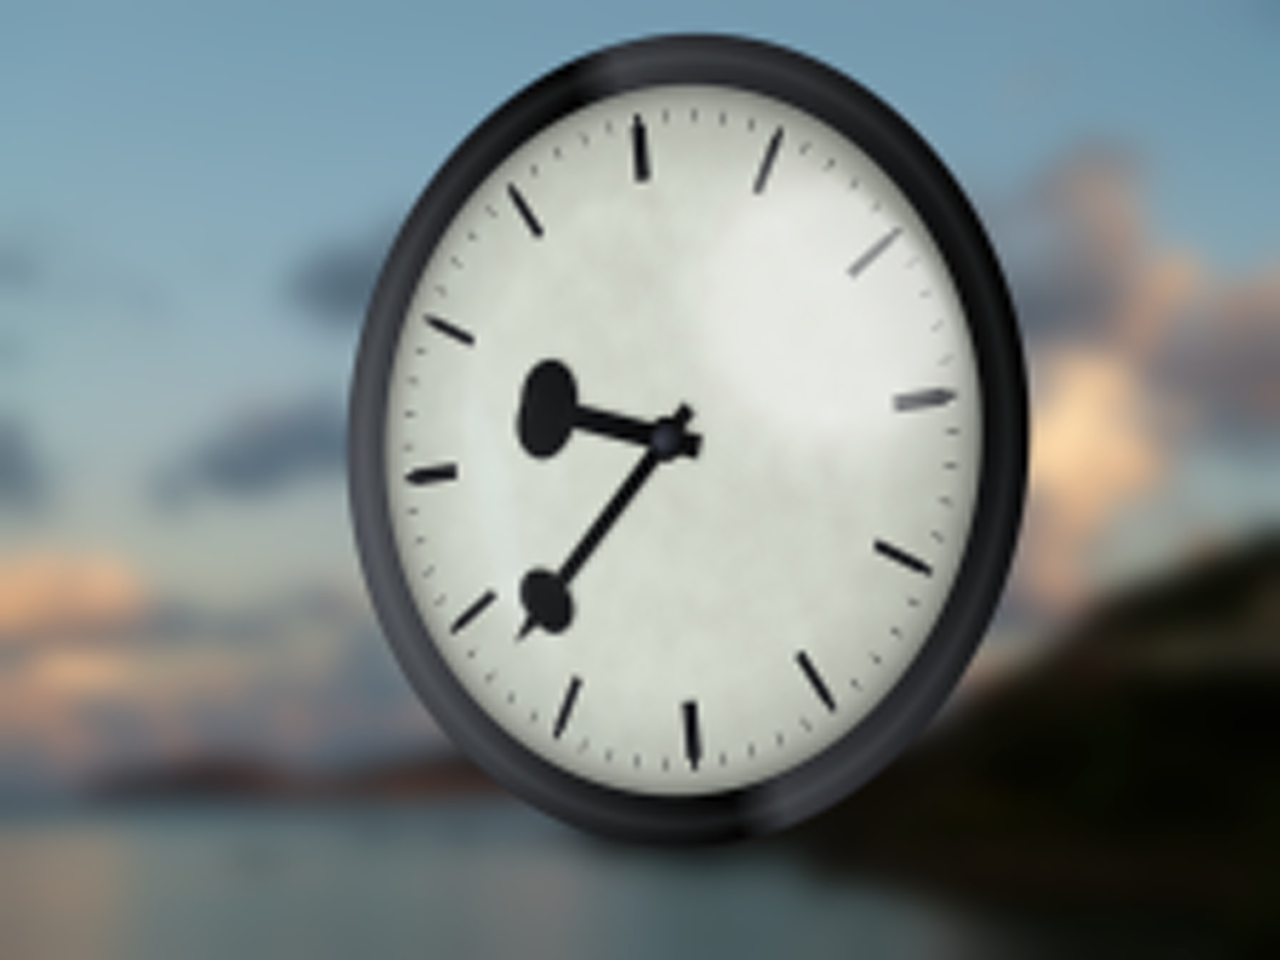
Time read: **9:38**
